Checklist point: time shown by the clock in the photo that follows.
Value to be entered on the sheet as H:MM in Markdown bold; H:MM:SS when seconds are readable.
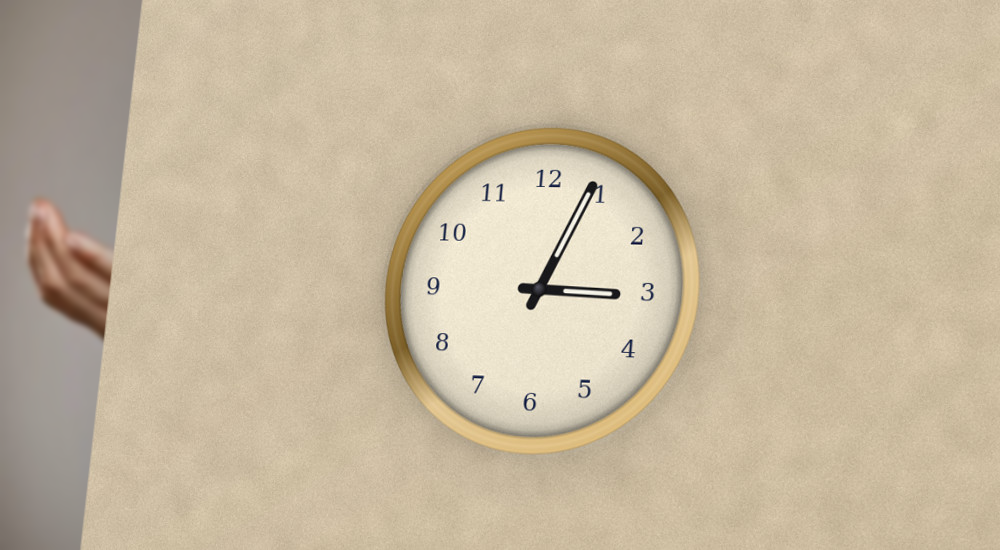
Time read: **3:04**
